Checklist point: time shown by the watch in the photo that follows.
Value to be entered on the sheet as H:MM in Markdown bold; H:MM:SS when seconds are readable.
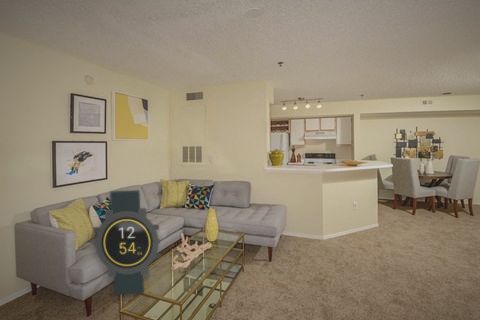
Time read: **12:54**
